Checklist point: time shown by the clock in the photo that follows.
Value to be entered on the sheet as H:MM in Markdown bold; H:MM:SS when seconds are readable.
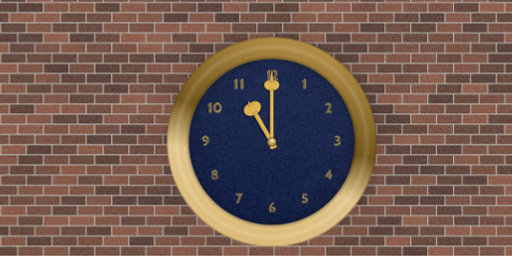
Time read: **11:00**
